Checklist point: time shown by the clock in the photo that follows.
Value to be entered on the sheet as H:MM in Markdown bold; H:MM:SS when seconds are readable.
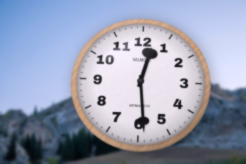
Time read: **12:29**
